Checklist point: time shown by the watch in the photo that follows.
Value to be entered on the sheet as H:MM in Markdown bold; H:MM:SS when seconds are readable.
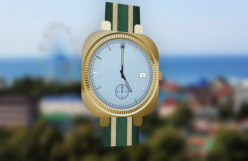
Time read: **5:00**
